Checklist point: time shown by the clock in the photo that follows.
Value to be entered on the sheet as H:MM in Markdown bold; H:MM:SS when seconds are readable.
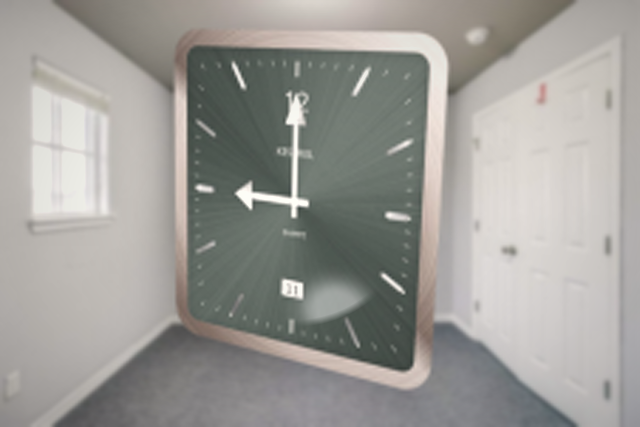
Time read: **9:00**
